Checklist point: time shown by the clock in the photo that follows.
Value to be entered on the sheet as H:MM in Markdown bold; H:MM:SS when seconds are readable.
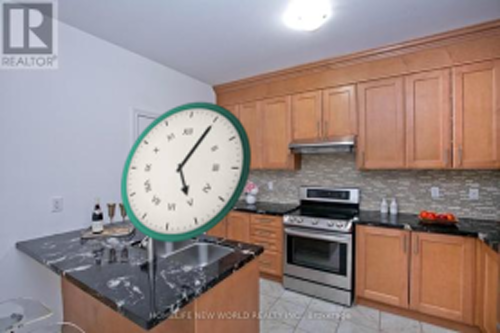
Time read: **5:05**
